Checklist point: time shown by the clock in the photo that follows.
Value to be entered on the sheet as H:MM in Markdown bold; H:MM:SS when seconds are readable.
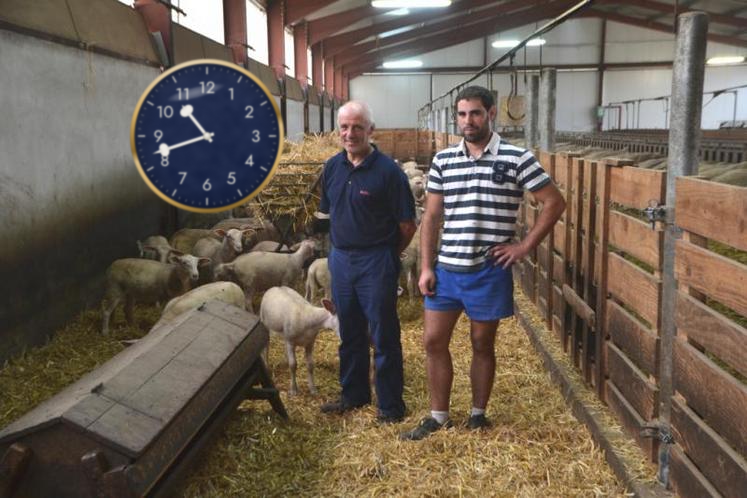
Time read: **10:42**
